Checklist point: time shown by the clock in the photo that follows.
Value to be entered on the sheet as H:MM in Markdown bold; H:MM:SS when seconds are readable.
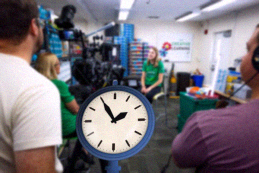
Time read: **1:55**
